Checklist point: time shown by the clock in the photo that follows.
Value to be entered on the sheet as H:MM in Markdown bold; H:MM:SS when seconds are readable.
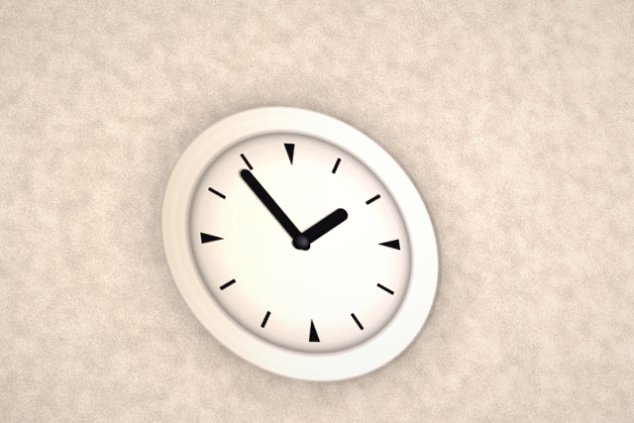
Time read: **1:54**
